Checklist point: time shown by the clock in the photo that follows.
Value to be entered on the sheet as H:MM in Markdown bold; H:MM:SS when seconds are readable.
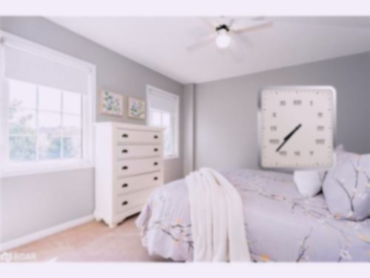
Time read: **7:37**
